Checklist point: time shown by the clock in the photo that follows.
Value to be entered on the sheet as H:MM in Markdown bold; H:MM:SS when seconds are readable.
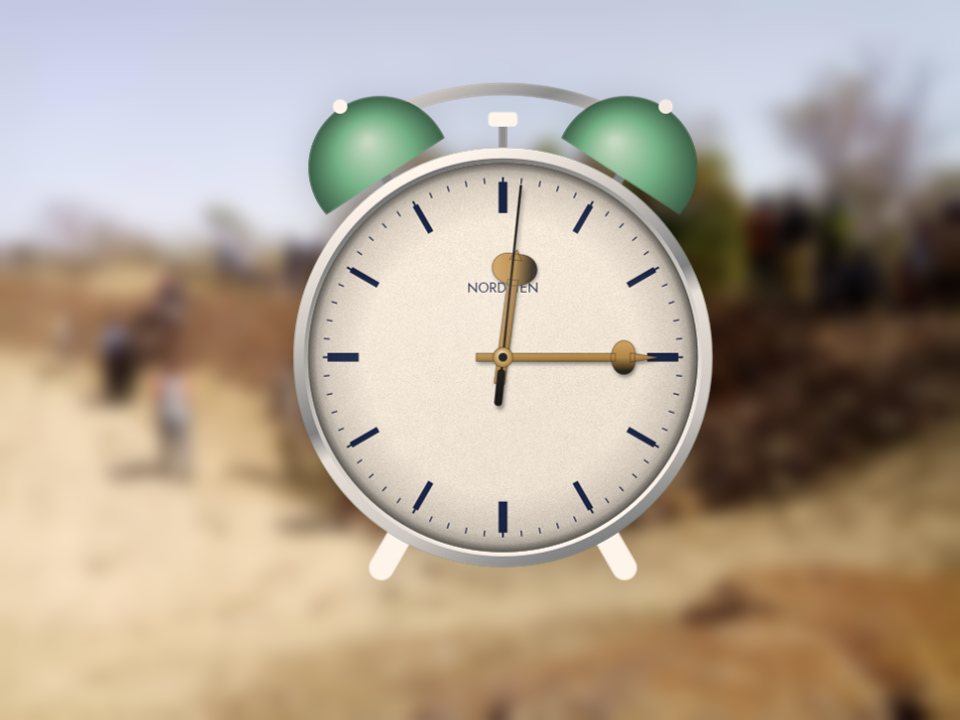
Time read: **12:15:01**
